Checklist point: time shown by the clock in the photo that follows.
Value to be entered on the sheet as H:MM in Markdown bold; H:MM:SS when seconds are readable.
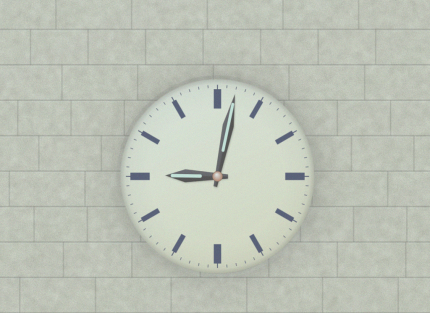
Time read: **9:02**
